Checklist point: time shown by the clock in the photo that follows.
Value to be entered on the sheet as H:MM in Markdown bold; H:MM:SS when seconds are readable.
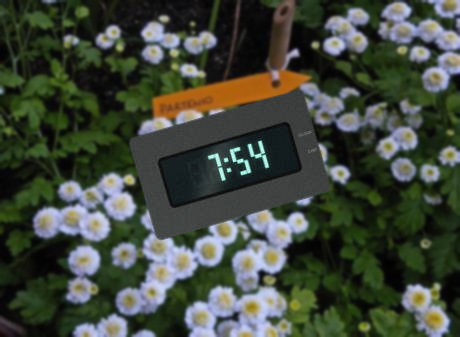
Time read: **7:54**
